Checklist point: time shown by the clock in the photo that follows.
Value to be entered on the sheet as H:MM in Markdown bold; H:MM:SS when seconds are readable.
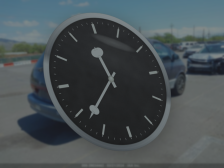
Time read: **11:38**
